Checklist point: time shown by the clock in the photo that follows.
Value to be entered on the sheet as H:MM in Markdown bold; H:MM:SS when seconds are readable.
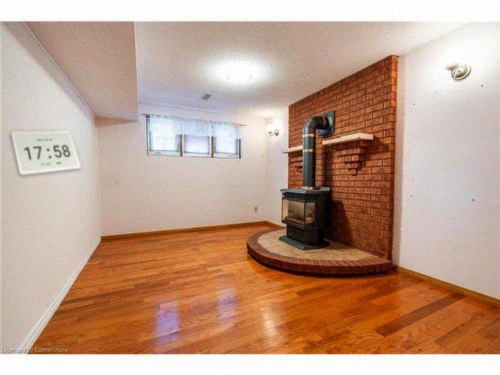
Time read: **17:58**
